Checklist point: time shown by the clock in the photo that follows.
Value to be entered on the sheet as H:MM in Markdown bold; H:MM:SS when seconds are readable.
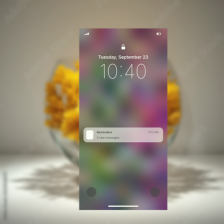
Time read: **10:40**
